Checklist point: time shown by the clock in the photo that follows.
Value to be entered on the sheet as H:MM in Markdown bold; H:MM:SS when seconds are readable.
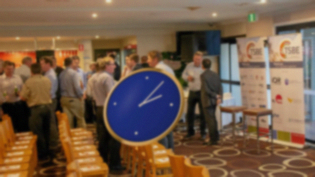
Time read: **2:06**
